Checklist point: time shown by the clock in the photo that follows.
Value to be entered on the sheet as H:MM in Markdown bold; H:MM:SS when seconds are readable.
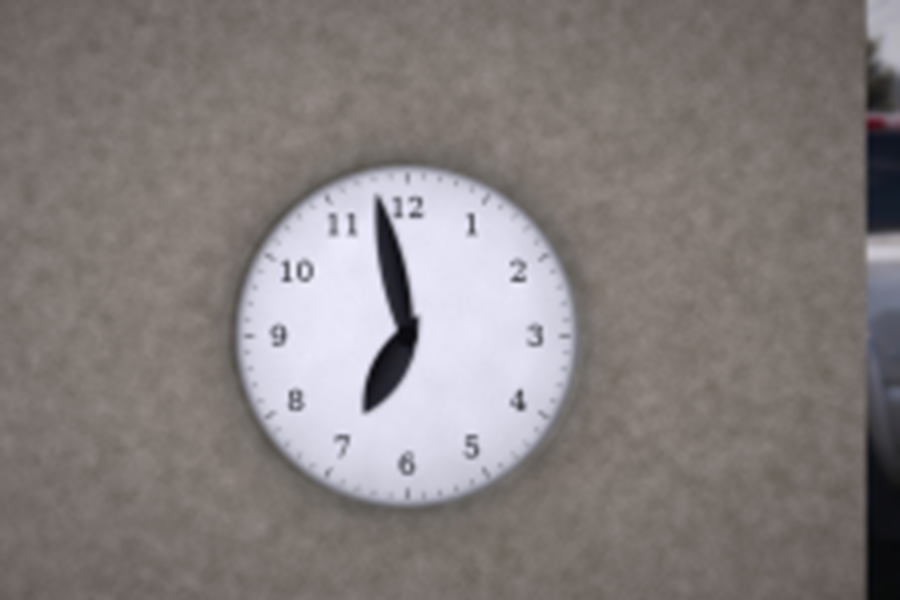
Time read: **6:58**
